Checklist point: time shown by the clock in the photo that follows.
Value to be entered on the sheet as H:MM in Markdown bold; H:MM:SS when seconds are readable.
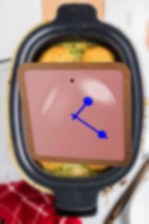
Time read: **1:21**
